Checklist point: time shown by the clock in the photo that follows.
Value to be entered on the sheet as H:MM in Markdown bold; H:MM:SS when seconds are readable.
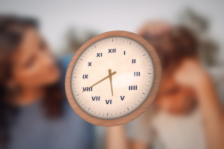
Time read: **5:40**
